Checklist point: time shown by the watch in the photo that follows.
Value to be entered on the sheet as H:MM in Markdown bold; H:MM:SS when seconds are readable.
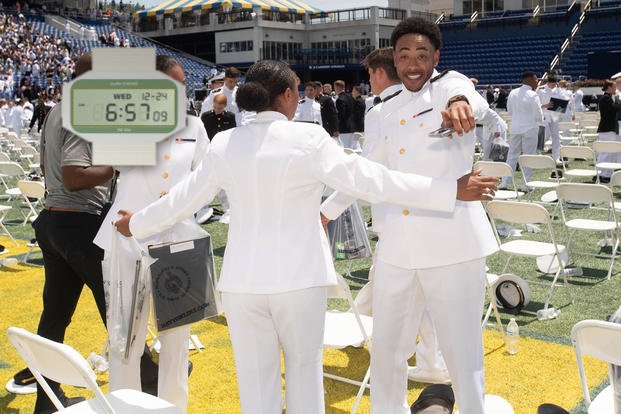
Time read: **6:57:09**
